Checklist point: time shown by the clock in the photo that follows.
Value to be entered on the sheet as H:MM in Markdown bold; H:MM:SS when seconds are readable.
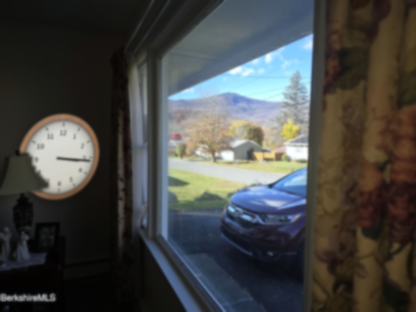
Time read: **3:16**
